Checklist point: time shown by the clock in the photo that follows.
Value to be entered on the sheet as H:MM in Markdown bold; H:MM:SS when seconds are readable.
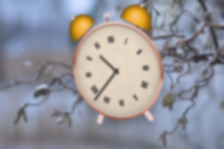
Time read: **10:38**
